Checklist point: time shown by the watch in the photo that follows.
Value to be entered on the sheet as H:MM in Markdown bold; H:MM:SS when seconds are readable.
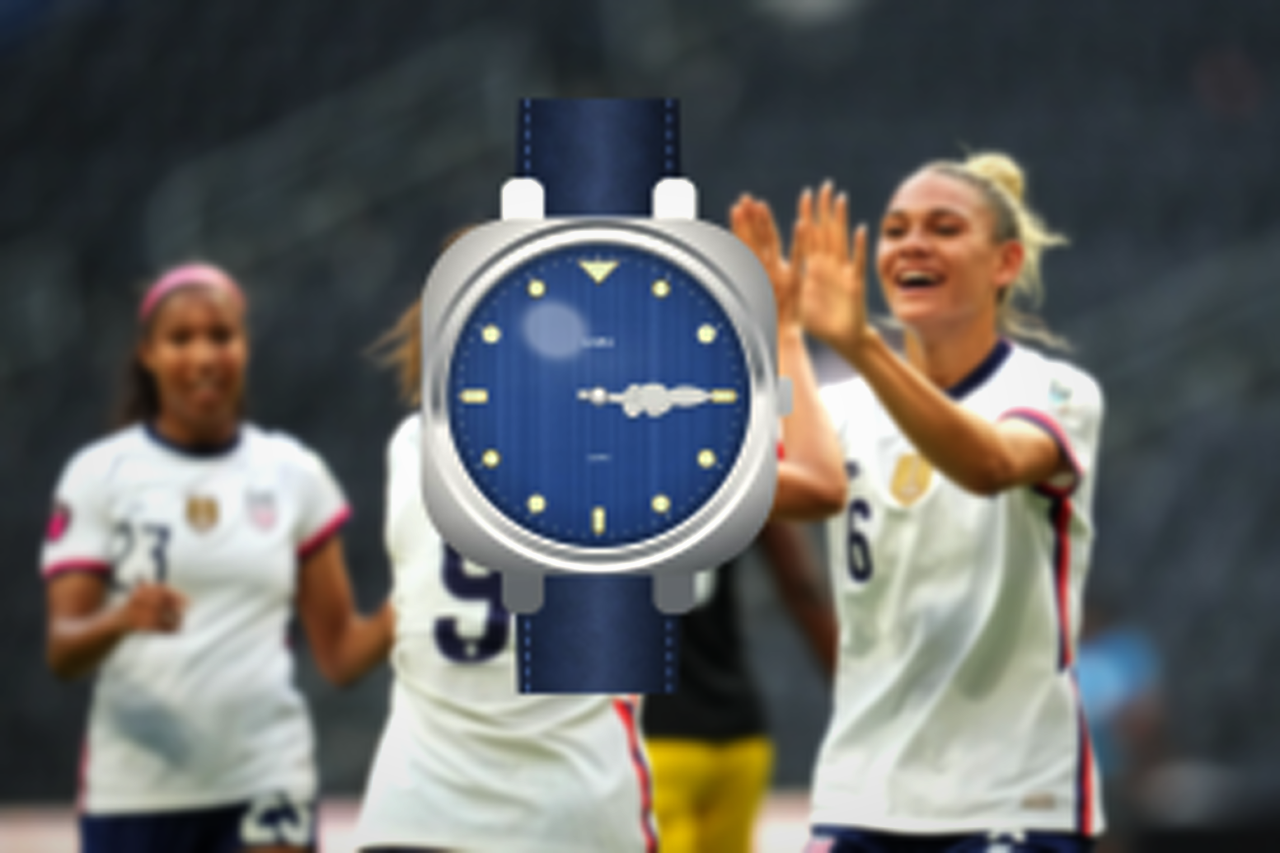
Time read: **3:15**
